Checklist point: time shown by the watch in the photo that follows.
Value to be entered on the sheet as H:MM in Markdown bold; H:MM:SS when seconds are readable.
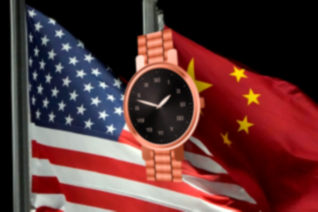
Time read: **1:48**
